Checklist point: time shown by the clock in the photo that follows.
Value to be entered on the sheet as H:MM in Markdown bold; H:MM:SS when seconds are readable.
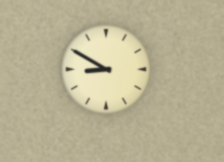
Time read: **8:50**
